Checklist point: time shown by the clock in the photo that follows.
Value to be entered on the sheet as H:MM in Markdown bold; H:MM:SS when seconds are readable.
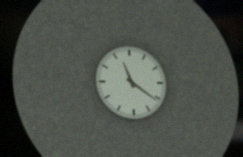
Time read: **11:21**
